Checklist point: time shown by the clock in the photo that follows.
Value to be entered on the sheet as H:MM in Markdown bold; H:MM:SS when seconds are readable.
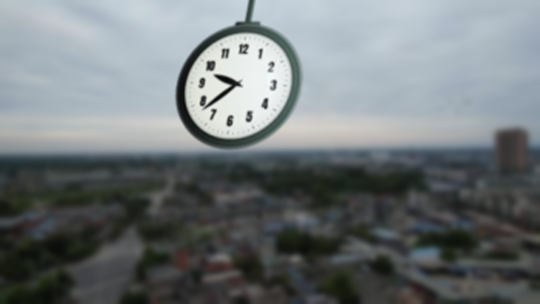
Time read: **9:38**
